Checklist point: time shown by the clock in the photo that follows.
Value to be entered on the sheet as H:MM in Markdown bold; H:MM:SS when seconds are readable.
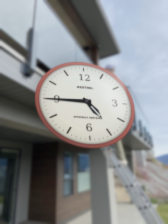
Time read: **4:45**
